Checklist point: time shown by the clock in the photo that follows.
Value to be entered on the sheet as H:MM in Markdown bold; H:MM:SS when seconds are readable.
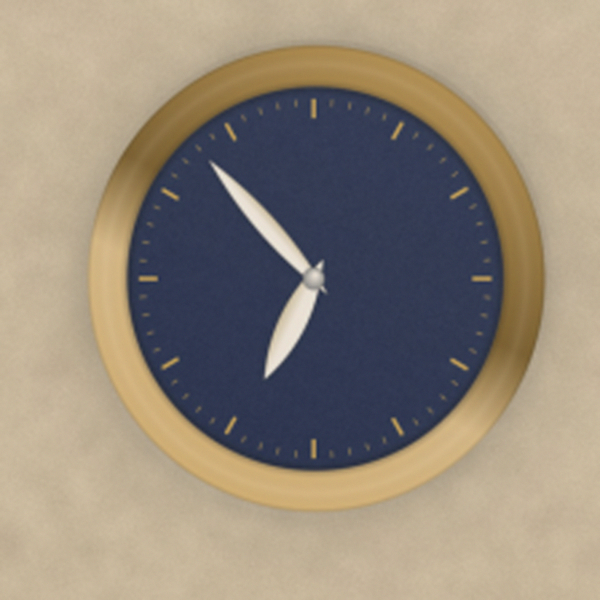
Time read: **6:53**
